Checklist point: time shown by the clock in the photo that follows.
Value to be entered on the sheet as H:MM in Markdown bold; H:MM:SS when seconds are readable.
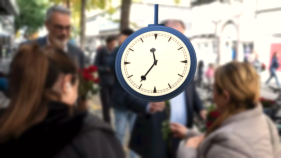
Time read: **11:36**
